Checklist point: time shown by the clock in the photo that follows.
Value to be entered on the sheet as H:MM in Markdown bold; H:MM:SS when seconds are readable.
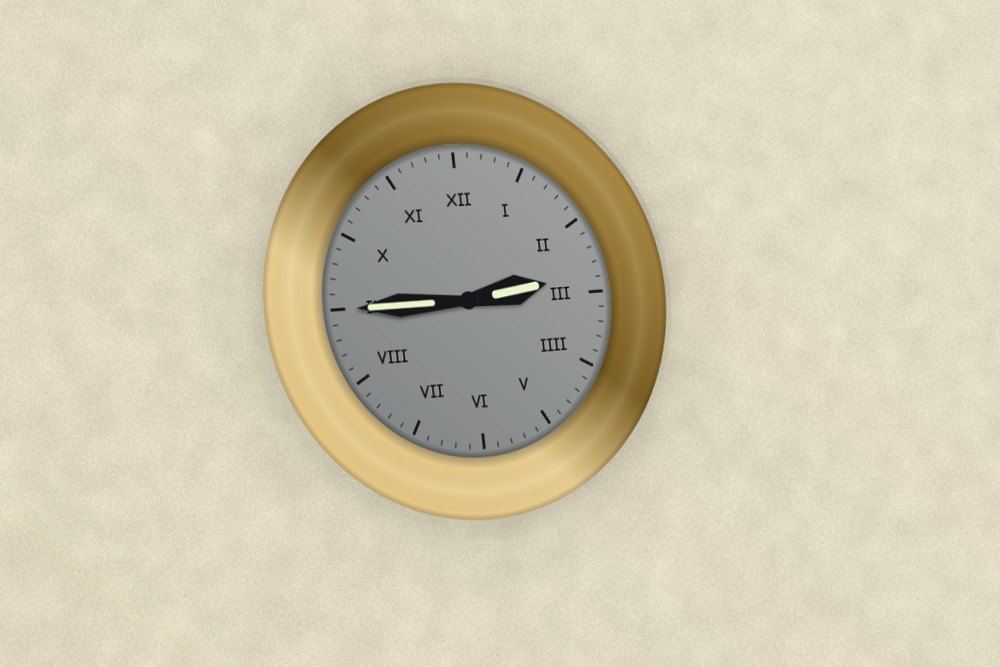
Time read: **2:45**
